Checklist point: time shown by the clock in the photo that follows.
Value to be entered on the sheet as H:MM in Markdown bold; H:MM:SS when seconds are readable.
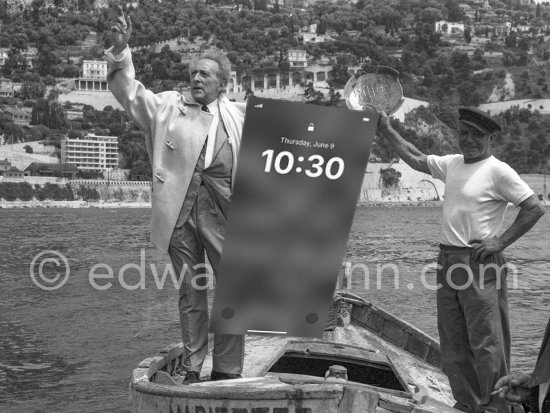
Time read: **10:30**
